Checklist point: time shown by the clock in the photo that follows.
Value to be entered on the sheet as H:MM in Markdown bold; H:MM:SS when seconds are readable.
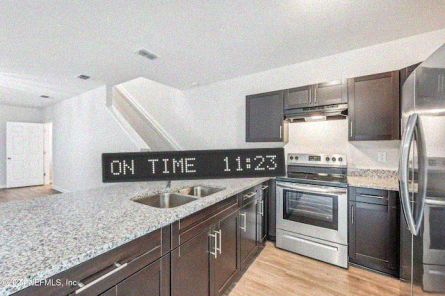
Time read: **11:23**
